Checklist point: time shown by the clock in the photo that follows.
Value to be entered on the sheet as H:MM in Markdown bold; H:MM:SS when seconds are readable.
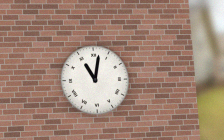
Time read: **11:02**
